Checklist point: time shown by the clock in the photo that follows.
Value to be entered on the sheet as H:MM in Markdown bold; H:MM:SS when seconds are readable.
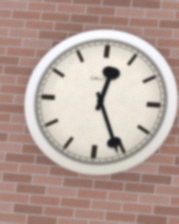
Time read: **12:26**
